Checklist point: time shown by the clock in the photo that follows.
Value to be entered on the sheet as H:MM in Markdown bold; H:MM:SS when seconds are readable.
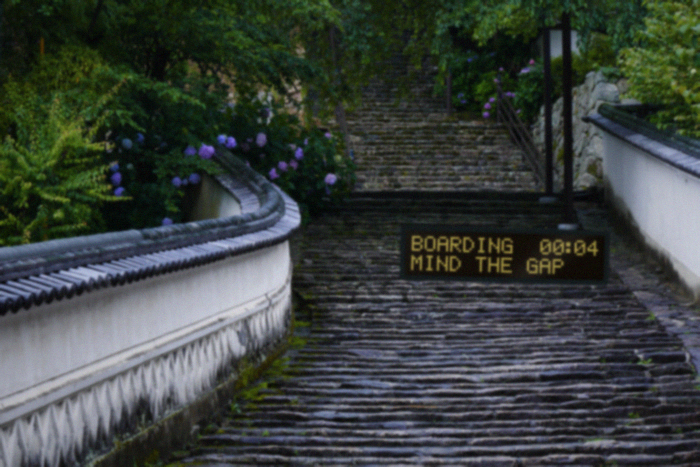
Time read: **0:04**
